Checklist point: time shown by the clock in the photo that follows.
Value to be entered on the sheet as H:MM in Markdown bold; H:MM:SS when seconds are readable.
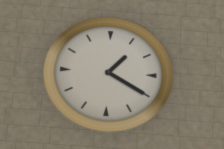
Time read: **1:20**
